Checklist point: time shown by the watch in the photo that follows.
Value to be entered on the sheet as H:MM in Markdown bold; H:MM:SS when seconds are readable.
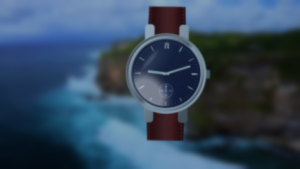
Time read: **9:12**
